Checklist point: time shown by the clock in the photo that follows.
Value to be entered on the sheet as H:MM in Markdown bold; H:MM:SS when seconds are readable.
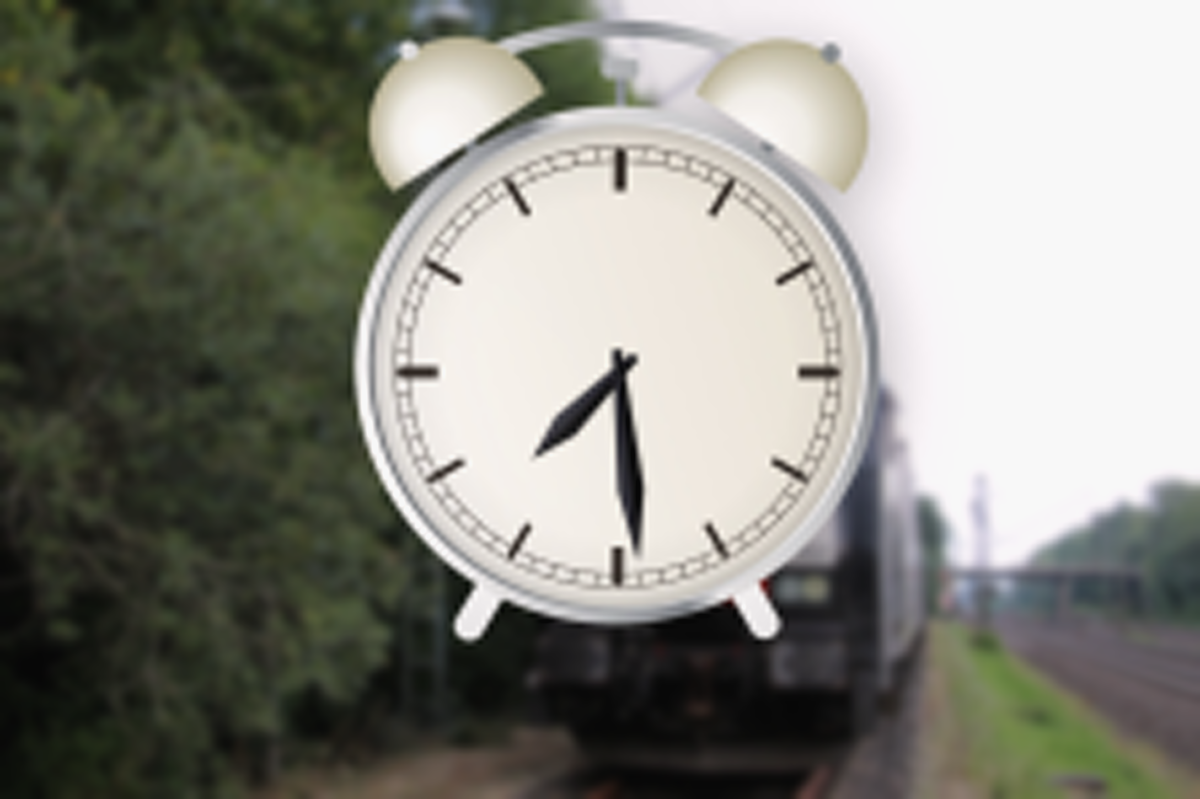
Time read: **7:29**
